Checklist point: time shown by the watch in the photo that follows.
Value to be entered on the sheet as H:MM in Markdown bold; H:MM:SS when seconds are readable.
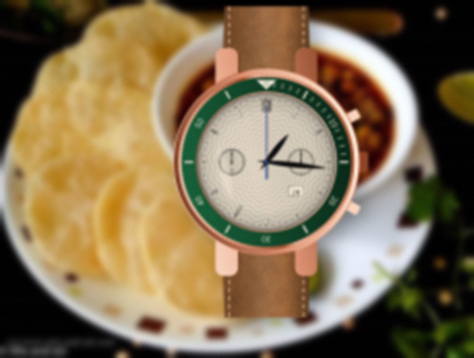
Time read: **1:16**
